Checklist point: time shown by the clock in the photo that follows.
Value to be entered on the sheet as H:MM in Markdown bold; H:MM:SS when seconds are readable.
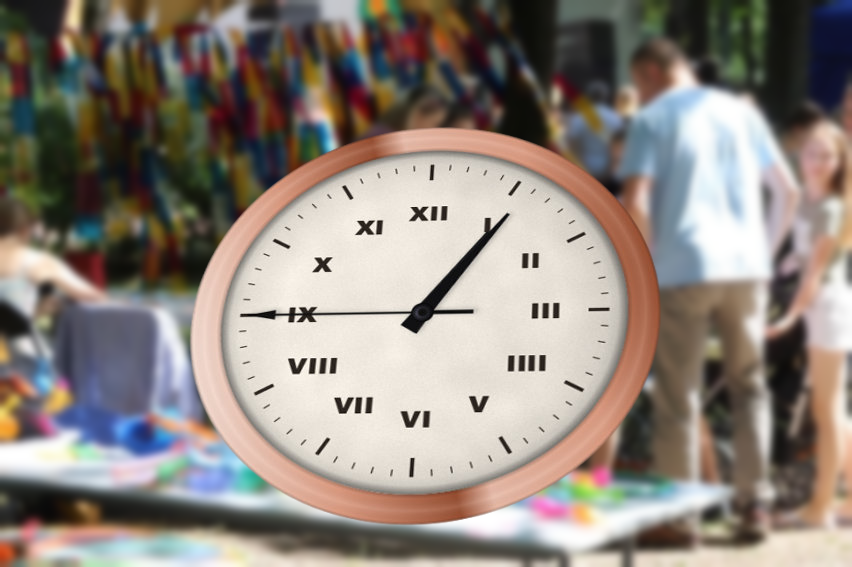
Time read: **1:05:45**
